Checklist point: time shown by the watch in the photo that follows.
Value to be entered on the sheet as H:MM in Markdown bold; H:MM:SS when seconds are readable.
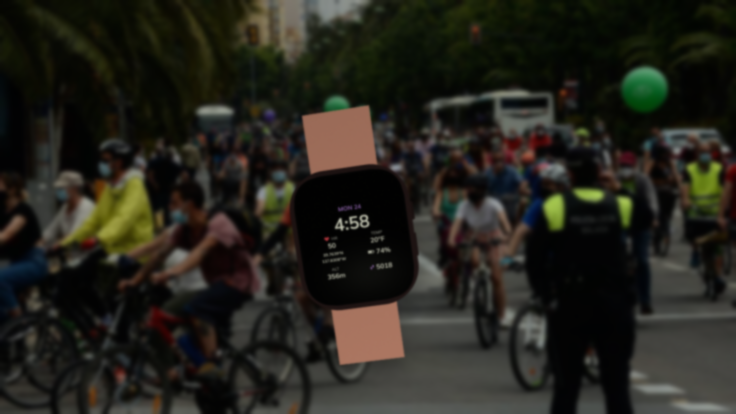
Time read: **4:58**
